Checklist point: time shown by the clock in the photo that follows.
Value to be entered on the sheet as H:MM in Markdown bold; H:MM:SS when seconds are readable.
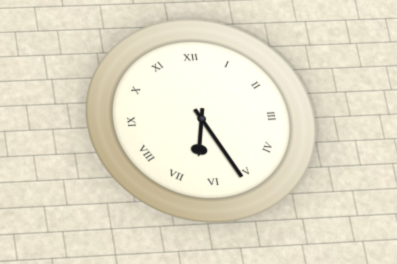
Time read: **6:26**
